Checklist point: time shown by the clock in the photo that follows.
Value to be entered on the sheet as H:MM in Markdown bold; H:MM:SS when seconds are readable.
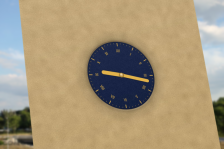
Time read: **9:17**
